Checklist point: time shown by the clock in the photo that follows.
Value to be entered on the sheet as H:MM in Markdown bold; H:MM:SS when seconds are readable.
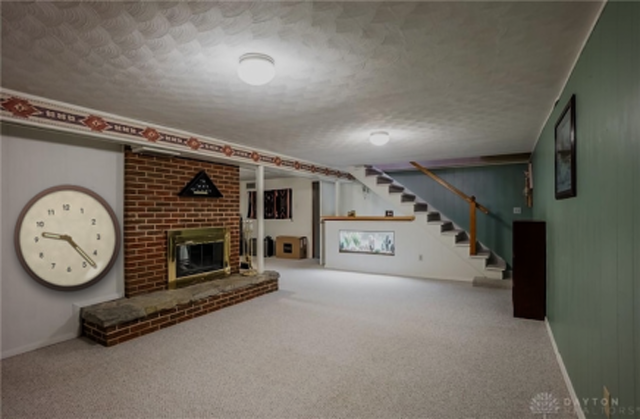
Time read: **9:23**
